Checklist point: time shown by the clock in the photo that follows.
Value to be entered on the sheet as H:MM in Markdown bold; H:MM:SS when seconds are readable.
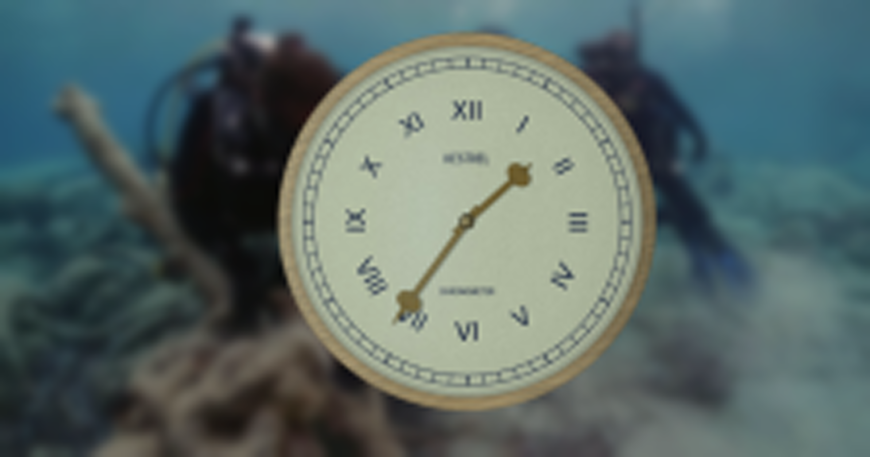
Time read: **1:36**
